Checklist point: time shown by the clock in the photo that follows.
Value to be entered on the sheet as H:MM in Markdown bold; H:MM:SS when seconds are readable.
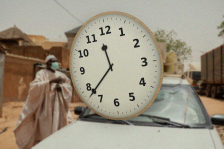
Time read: **11:38**
